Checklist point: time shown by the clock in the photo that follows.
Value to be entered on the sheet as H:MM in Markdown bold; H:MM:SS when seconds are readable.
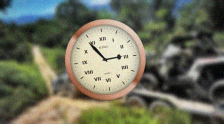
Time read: **2:54**
